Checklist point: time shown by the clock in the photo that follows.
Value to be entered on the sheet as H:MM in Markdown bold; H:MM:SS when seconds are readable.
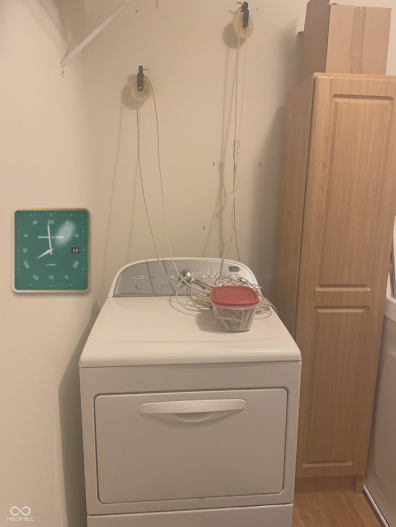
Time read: **7:59**
